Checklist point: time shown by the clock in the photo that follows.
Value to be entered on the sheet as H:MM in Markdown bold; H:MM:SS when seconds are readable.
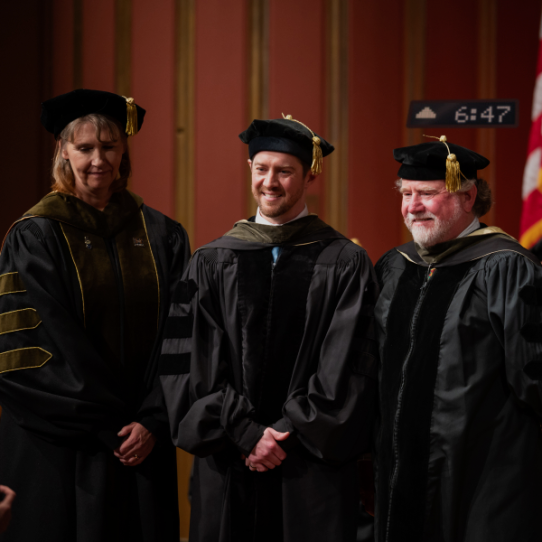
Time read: **6:47**
